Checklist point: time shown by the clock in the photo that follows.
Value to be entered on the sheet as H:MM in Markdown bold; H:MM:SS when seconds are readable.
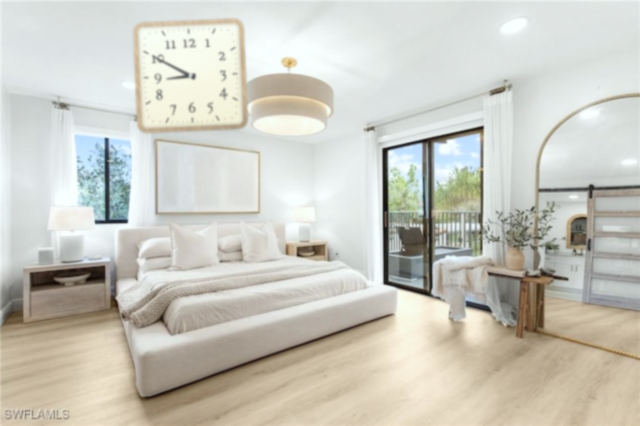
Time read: **8:50**
